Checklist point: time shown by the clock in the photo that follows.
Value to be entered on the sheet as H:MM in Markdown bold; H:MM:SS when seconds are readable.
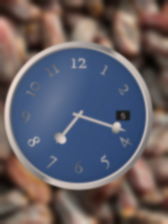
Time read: **7:18**
